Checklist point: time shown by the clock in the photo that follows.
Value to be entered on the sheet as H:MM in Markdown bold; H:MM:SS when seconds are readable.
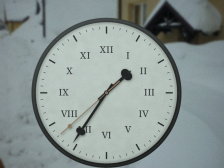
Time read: **1:35:38**
